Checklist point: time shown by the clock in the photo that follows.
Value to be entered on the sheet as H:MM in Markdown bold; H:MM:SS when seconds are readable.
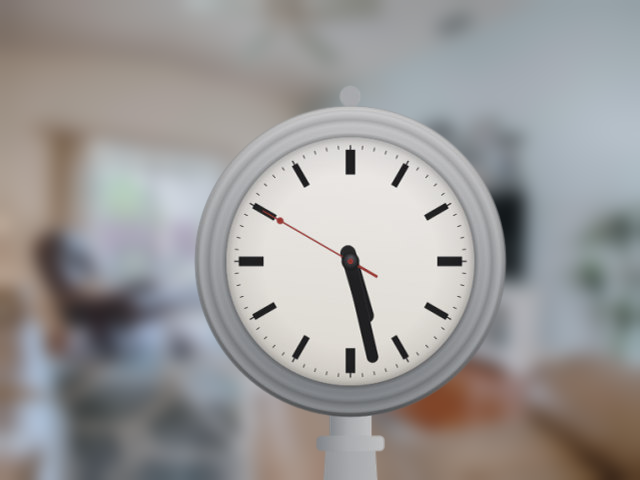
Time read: **5:27:50**
